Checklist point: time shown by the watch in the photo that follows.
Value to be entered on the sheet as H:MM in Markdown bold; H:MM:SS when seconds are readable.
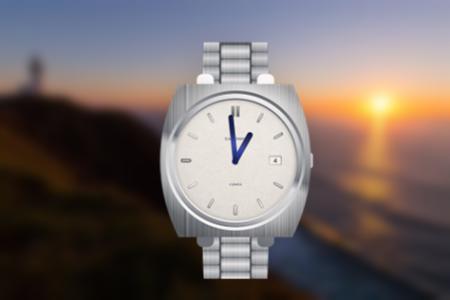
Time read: **12:59**
